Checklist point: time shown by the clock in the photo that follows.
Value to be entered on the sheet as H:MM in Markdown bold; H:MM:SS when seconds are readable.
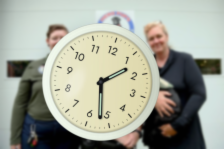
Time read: **1:27**
